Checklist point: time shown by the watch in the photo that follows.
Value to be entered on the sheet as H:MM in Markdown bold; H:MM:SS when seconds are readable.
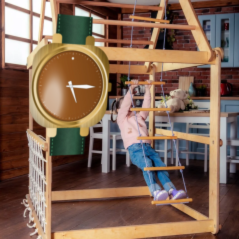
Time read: **5:15**
